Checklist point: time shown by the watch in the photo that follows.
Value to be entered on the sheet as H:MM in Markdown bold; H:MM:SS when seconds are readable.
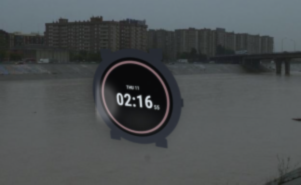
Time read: **2:16**
